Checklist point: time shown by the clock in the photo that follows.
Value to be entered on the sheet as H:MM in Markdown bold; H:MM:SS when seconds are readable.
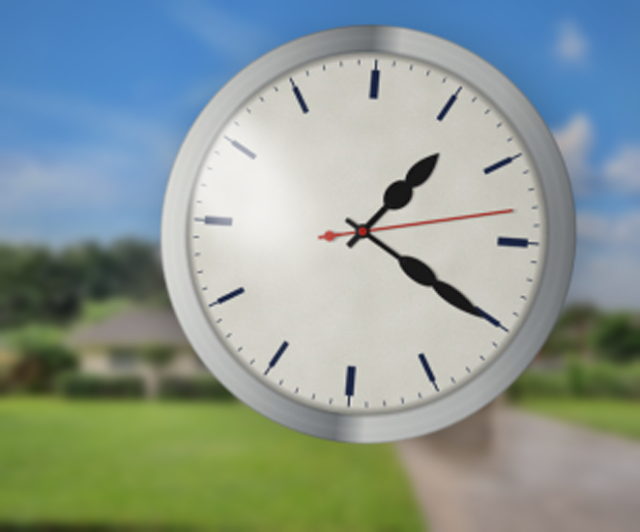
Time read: **1:20:13**
